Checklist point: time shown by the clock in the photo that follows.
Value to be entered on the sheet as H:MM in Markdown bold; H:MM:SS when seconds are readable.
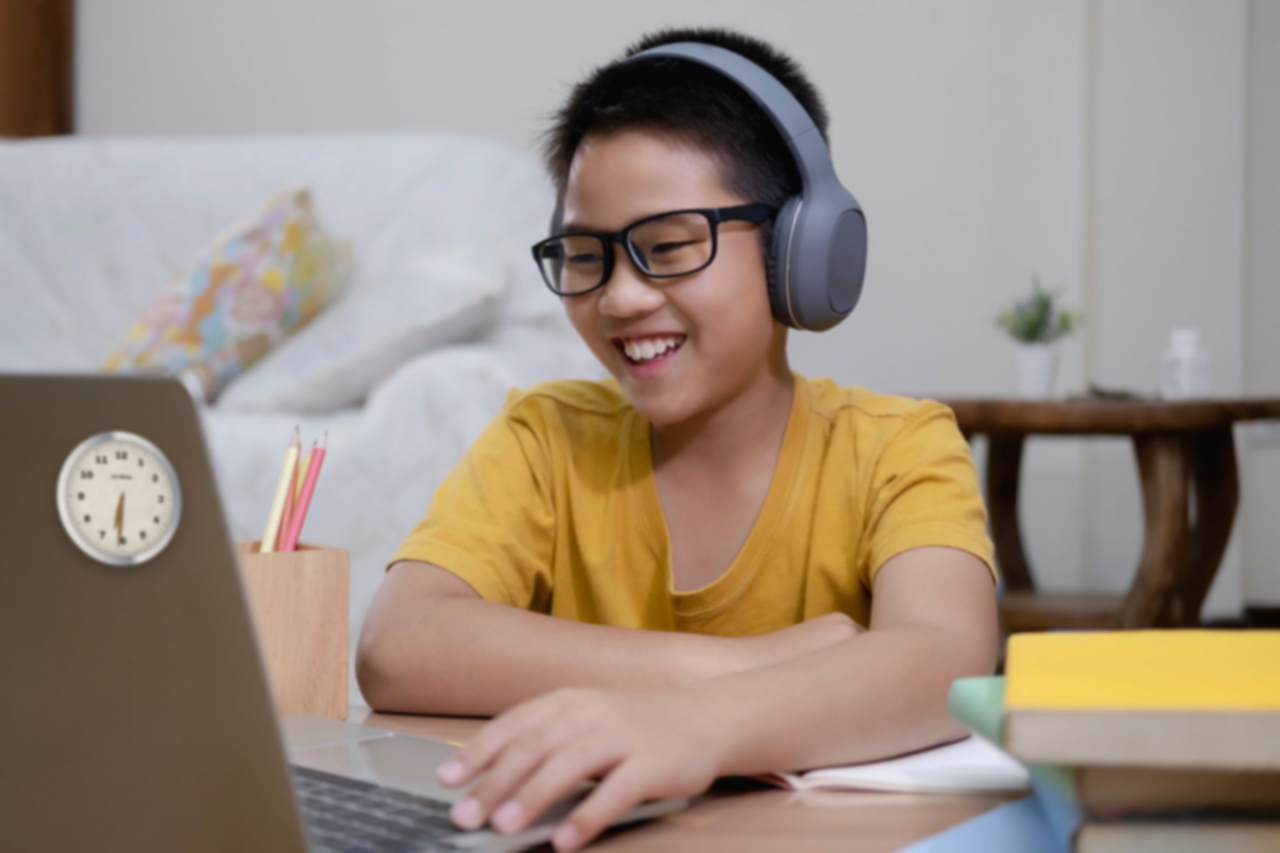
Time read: **6:31**
